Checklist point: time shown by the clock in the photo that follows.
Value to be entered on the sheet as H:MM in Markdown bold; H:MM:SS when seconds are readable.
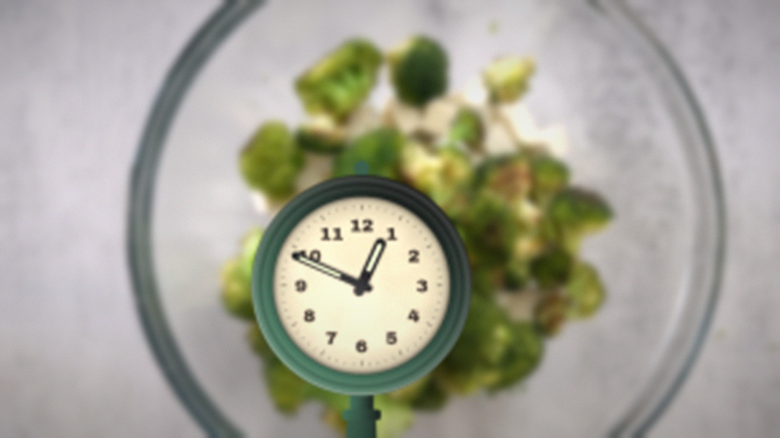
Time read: **12:49**
